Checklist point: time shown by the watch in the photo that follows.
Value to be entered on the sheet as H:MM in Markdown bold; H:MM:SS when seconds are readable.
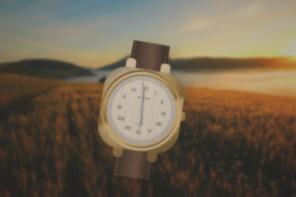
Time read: **5:59**
